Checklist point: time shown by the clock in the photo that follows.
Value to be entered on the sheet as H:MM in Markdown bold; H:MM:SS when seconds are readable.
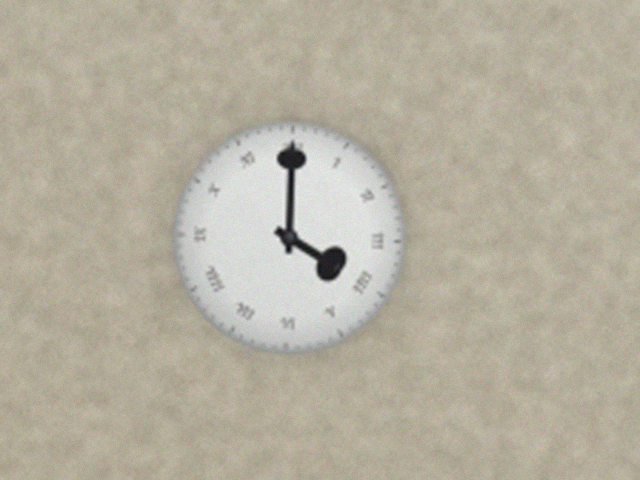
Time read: **4:00**
